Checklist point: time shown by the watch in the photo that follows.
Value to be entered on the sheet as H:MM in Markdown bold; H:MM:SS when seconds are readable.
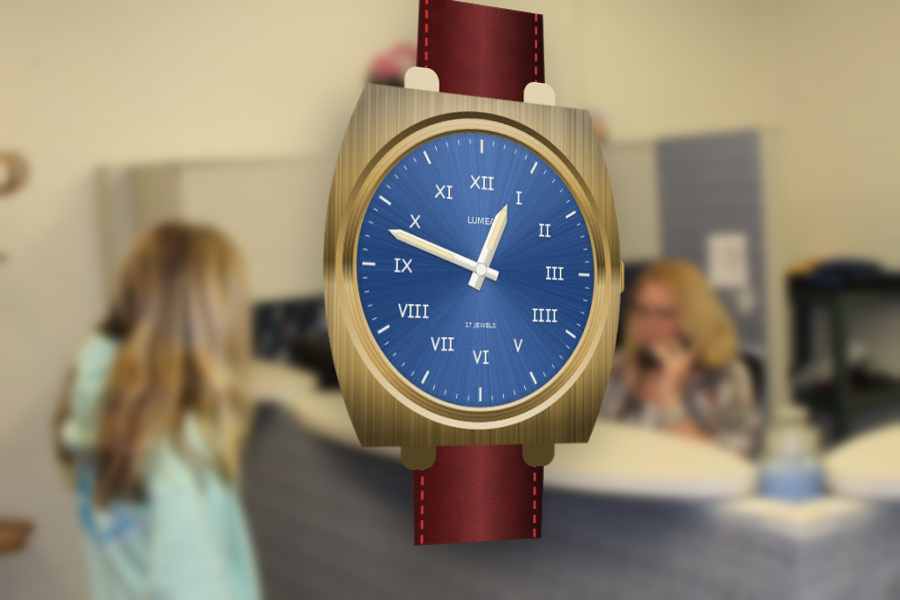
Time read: **12:48**
